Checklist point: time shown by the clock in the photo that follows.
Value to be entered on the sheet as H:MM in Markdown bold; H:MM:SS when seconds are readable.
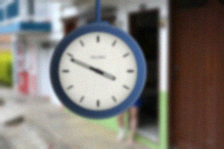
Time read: **3:49**
